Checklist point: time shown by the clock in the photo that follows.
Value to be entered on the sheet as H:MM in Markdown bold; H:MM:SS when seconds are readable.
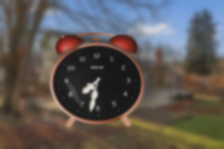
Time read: **7:32**
